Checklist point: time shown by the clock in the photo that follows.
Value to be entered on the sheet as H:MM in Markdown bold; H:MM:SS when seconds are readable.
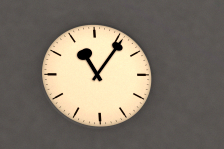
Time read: **11:06**
